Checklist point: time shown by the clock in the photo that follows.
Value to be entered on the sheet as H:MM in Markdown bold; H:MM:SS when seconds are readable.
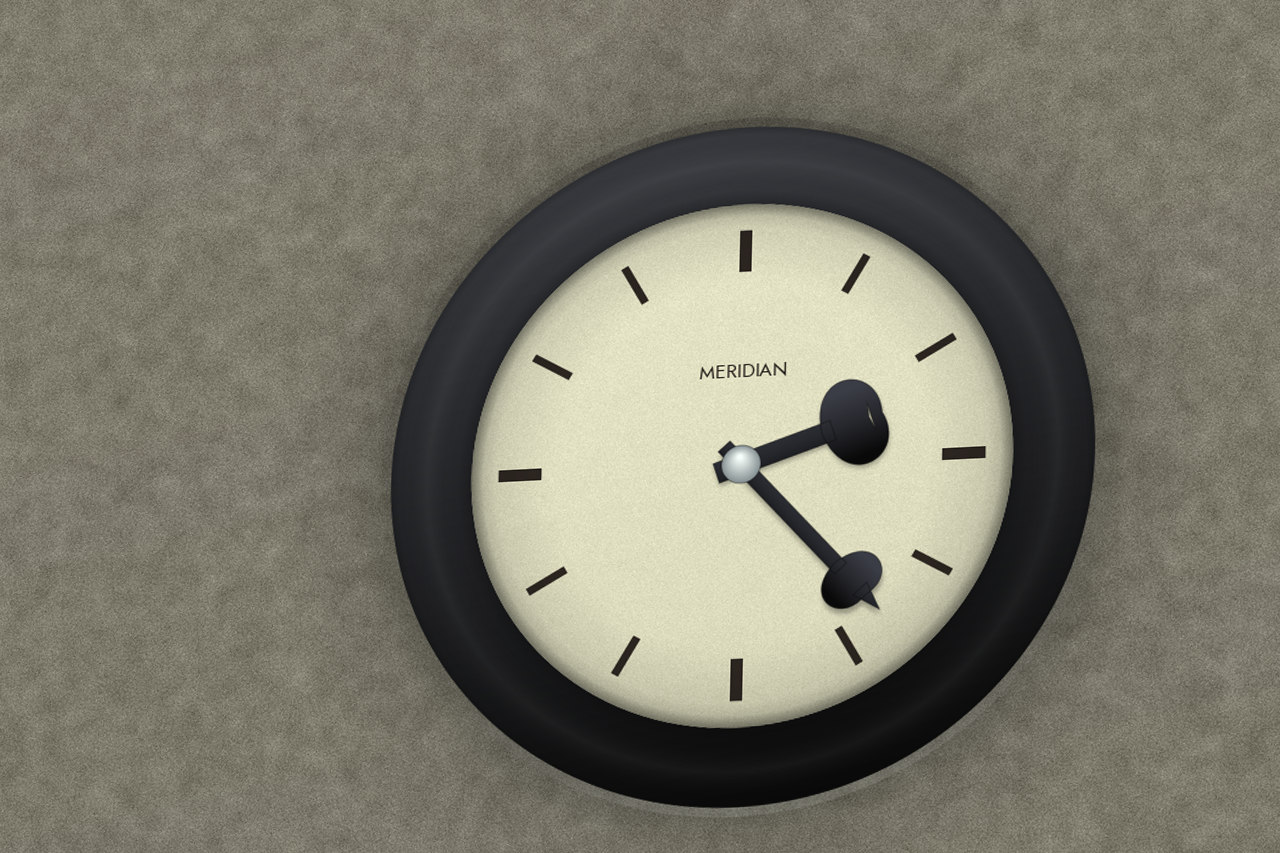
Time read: **2:23**
